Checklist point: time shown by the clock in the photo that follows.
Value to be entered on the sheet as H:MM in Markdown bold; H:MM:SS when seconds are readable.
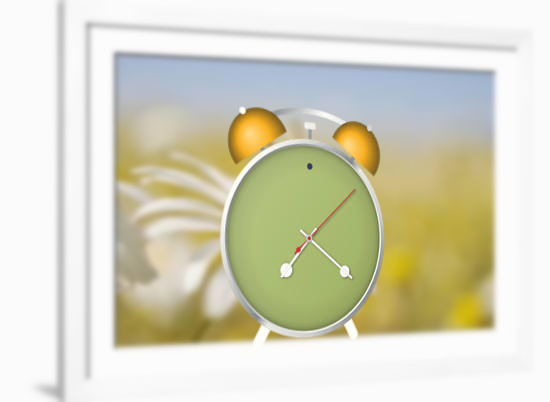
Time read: **7:21:08**
